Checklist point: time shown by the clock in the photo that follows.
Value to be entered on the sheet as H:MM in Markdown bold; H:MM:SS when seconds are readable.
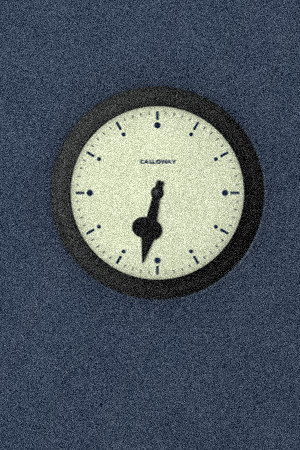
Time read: **6:32**
